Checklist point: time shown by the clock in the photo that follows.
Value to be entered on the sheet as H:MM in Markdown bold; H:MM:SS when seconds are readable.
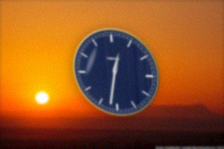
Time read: **12:32**
